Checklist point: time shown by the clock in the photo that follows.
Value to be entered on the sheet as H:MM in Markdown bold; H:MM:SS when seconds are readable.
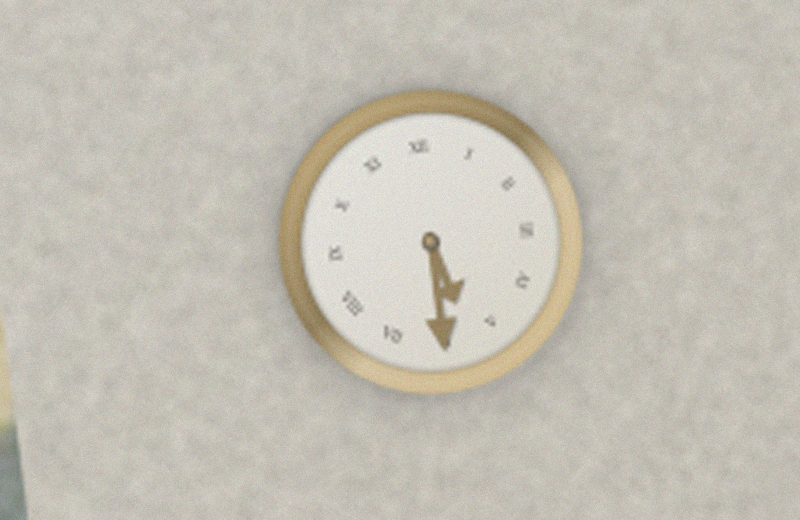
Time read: **5:30**
